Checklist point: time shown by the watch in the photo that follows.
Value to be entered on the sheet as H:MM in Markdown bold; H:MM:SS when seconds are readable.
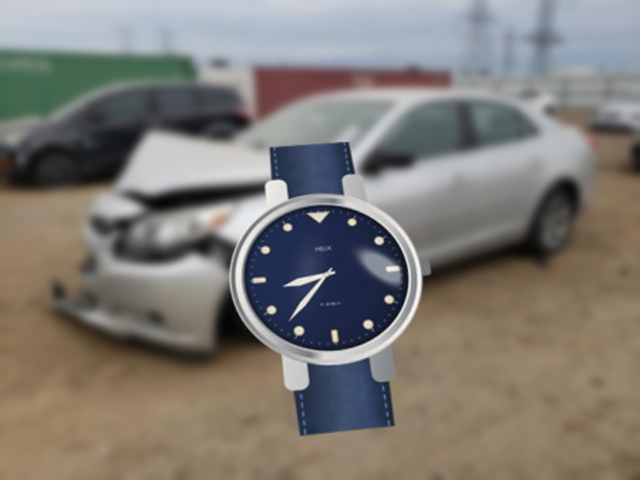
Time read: **8:37**
